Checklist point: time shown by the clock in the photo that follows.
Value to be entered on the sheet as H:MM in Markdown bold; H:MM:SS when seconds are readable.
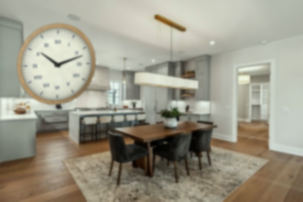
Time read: **10:12**
